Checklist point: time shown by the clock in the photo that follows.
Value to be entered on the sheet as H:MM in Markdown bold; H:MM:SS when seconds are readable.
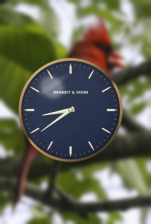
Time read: **8:39**
